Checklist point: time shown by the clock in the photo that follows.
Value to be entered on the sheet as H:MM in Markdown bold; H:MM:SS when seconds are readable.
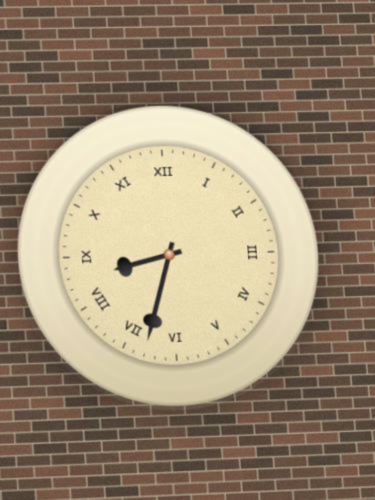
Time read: **8:33**
